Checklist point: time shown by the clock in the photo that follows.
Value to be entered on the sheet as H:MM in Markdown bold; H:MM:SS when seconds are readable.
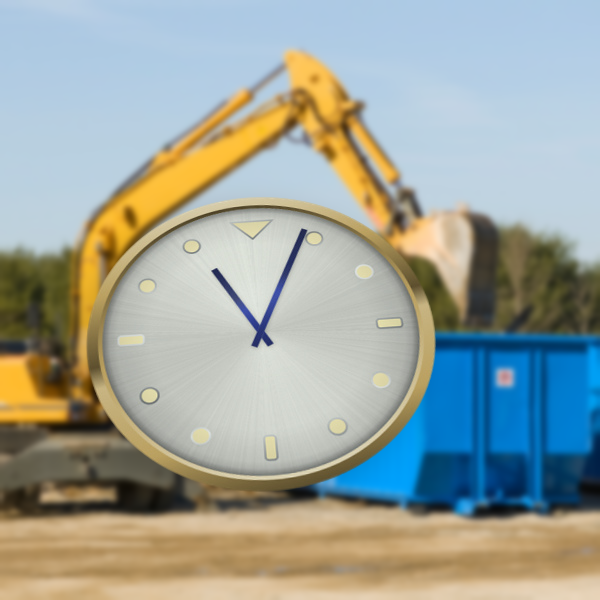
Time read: **11:04**
